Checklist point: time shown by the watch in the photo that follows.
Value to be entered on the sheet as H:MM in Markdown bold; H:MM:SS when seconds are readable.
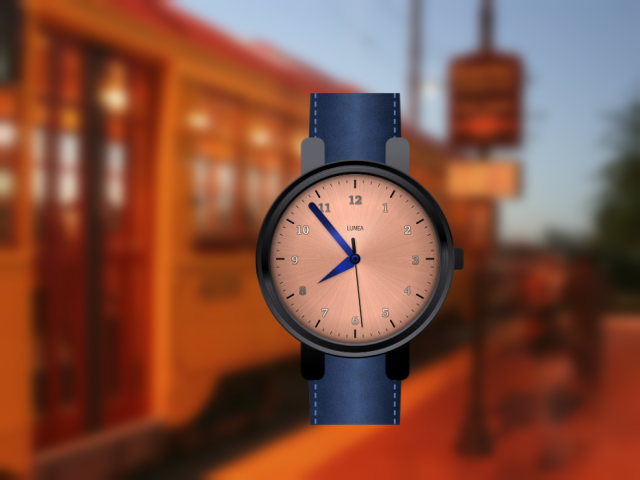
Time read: **7:53:29**
